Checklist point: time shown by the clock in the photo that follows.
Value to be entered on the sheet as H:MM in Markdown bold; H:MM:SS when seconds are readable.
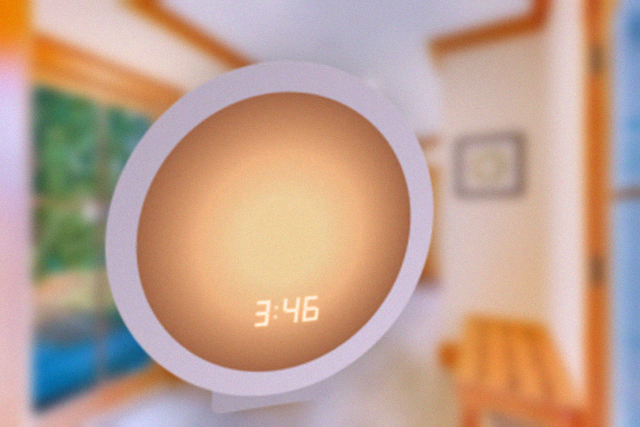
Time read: **3:46**
